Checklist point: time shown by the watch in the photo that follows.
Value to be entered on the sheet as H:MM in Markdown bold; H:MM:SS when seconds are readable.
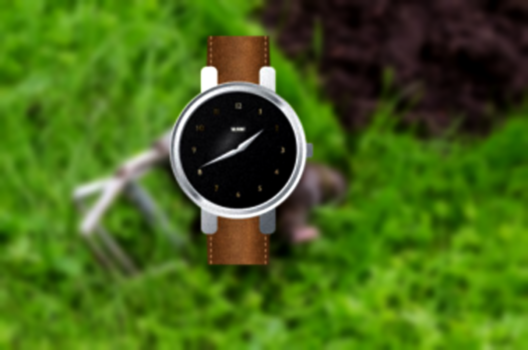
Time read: **1:41**
